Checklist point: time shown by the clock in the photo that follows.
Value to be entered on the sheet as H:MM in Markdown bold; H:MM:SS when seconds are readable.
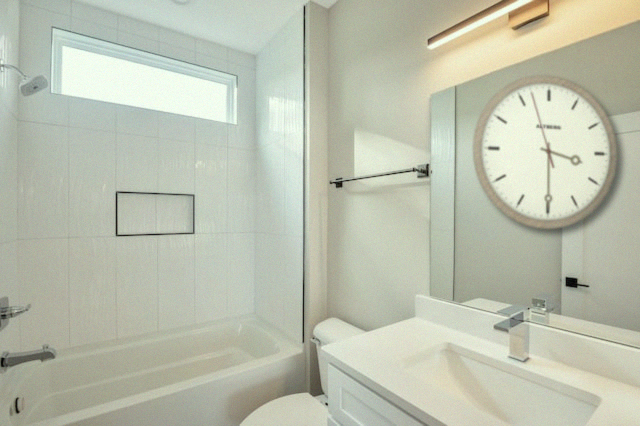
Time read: **3:29:57**
